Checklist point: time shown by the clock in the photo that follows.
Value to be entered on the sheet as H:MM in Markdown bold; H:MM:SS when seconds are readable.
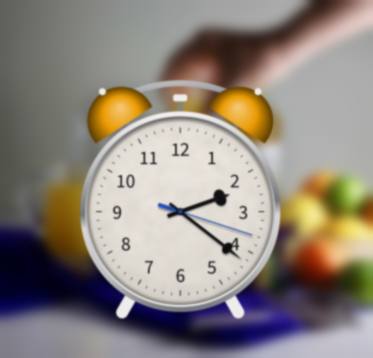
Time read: **2:21:18**
